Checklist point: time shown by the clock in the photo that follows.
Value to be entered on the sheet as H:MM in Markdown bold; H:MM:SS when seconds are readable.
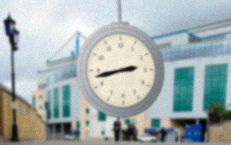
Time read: **2:43**
